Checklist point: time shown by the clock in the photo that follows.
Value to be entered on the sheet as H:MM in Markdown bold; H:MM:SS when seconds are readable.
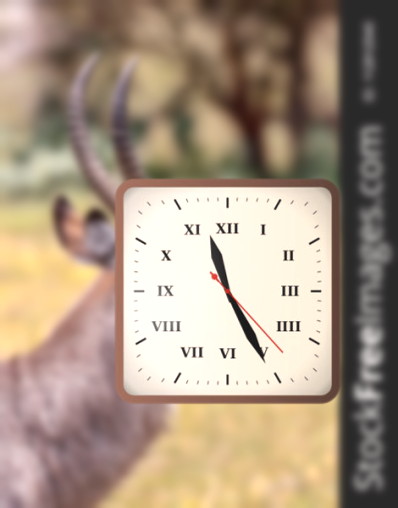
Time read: **11:25:23**
